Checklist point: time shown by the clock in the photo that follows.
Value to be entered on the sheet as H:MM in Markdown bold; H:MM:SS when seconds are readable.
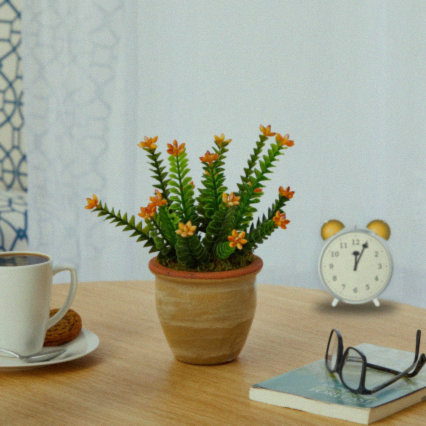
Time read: **12:04**
